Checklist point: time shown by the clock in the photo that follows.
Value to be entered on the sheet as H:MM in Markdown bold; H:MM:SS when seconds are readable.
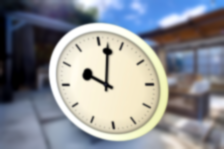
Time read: **10:02**
